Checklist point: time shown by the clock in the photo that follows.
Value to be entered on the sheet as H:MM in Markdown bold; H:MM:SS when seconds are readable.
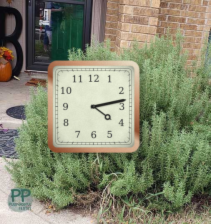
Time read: **4:13**
